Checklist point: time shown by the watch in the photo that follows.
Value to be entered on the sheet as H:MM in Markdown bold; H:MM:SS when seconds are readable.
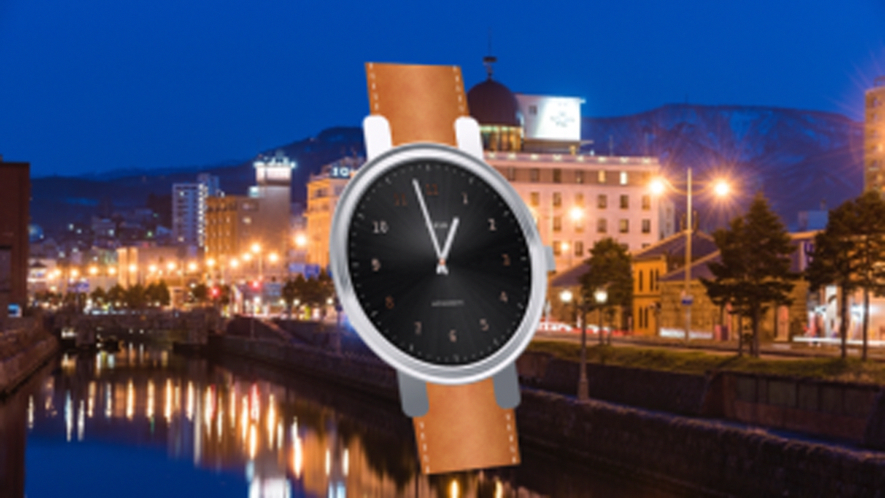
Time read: **12:58**
